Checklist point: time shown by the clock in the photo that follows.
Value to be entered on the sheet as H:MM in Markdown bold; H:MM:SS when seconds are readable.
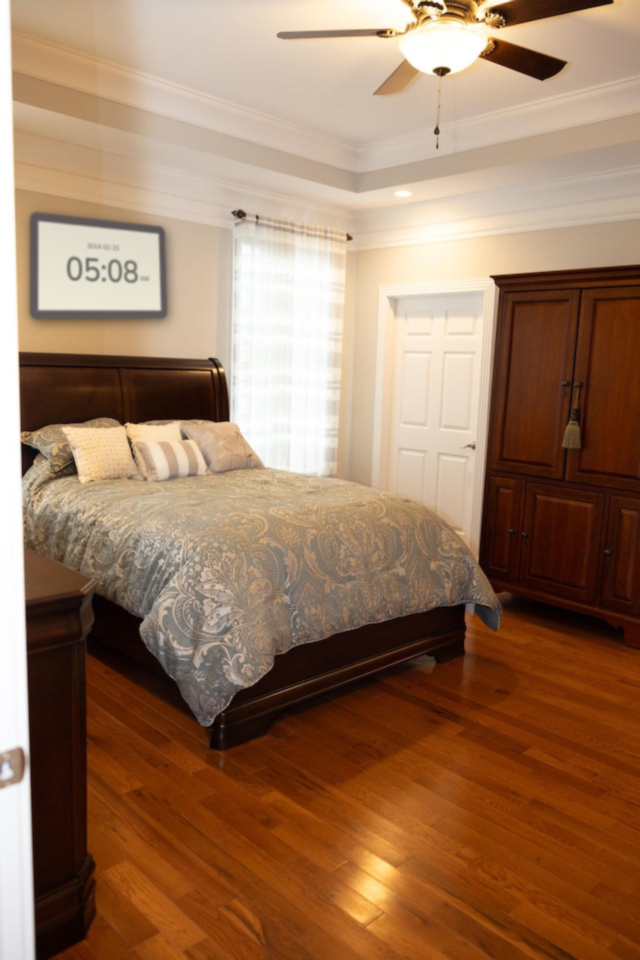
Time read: **5:08**
